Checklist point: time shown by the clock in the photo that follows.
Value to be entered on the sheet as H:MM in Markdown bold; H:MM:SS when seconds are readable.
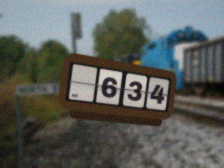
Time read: **6:34**
